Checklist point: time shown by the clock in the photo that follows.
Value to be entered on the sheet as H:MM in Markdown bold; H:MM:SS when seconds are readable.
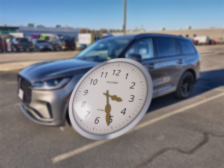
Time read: **3:26**
